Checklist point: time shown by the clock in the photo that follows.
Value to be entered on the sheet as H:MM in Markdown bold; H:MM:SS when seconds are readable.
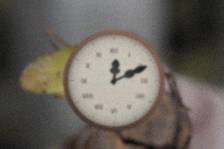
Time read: **12:11**
